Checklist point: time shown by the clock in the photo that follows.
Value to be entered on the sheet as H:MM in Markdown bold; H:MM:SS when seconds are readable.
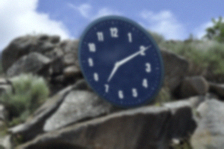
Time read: **7:10**
